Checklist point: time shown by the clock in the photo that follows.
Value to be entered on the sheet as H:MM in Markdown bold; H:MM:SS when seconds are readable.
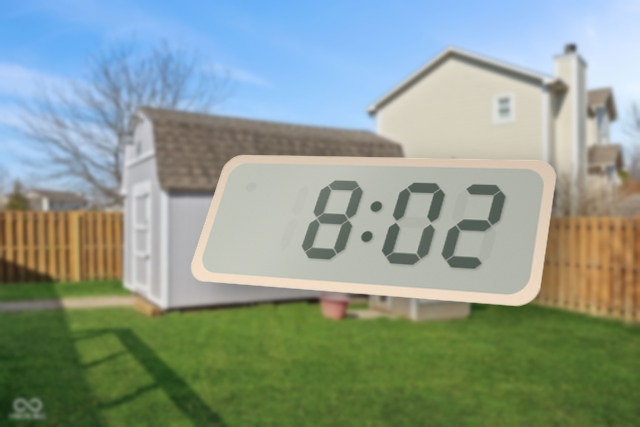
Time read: **8:02**
